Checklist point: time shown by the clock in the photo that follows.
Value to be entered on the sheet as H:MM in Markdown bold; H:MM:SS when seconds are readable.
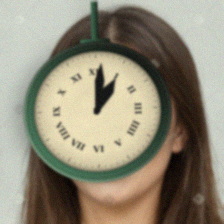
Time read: **1:01**
